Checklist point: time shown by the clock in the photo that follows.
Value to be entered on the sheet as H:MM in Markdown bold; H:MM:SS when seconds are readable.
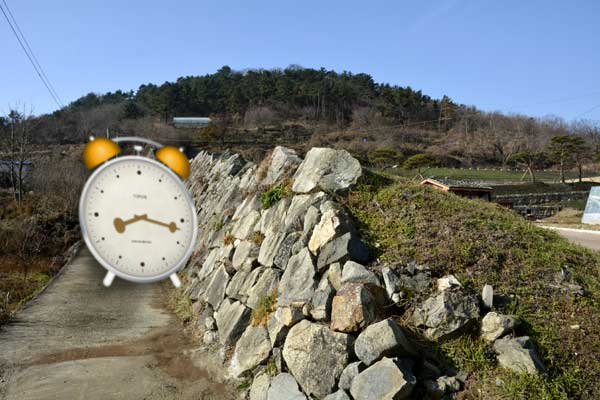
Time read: **8:17**
